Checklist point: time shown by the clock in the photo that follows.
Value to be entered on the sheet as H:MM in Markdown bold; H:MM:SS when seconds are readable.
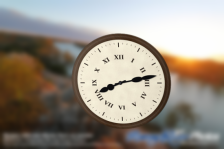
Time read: **8:13**
